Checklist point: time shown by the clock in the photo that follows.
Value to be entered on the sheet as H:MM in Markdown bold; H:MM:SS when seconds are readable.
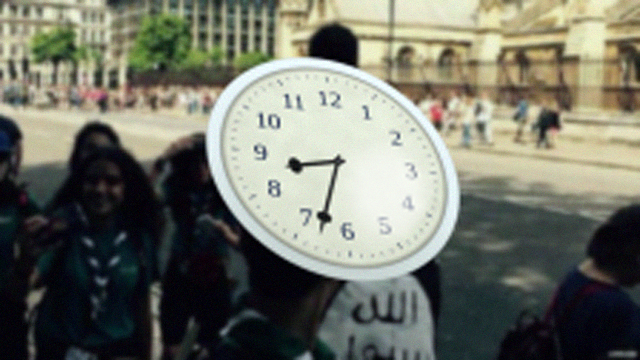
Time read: **8:33**
